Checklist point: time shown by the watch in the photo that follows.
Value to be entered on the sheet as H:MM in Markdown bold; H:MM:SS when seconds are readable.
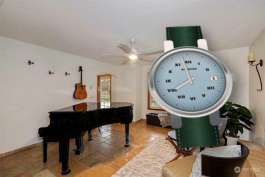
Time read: **7:58**
